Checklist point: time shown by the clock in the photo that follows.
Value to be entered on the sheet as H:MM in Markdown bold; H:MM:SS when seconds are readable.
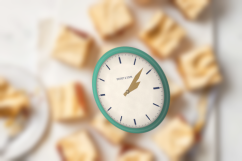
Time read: **2:08**
